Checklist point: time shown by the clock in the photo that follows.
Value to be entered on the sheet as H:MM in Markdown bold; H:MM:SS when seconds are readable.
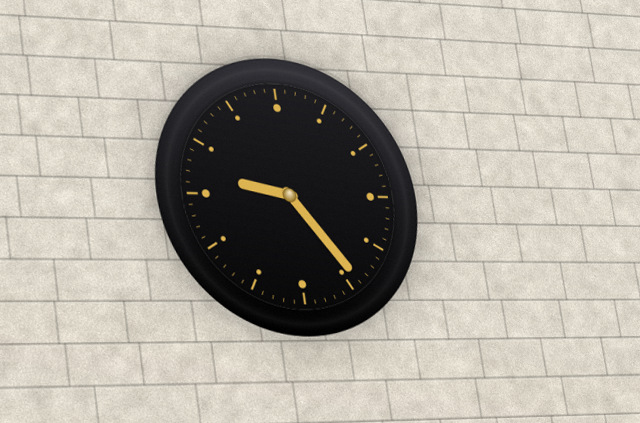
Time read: **9:24**
